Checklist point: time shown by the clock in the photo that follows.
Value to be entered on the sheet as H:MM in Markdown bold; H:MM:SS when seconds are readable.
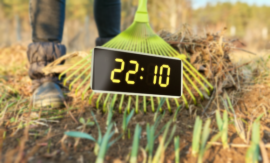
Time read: **22:10**
